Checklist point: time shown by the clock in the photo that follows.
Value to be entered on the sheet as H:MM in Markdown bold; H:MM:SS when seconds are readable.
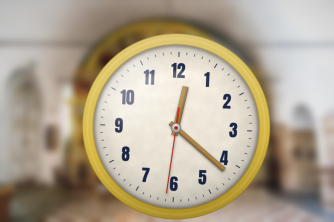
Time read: **12:21:31**
